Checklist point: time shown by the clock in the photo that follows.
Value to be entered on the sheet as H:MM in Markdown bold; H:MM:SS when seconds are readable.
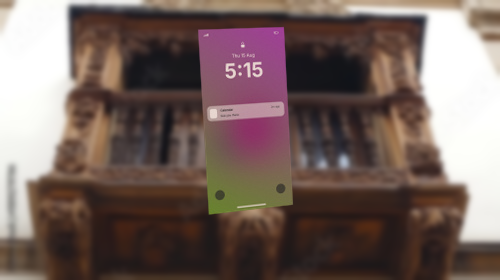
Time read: **5:15**
